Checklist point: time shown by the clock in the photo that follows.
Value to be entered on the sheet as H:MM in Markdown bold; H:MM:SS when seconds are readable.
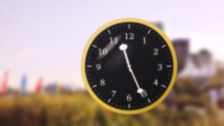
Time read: **11:26**
